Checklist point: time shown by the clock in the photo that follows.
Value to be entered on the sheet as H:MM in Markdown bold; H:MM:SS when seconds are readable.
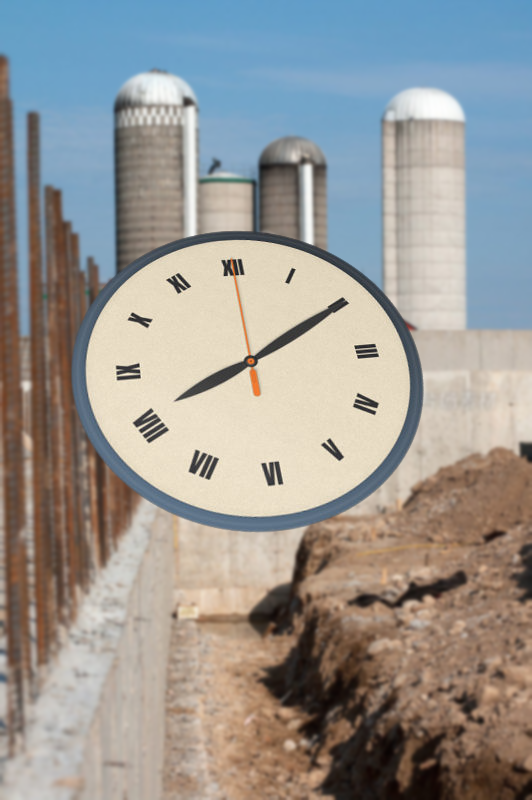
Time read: **8:10:00**
